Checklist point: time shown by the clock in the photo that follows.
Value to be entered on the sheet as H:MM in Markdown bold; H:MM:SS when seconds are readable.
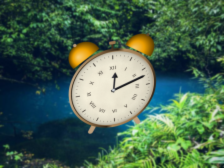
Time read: **12:12**
